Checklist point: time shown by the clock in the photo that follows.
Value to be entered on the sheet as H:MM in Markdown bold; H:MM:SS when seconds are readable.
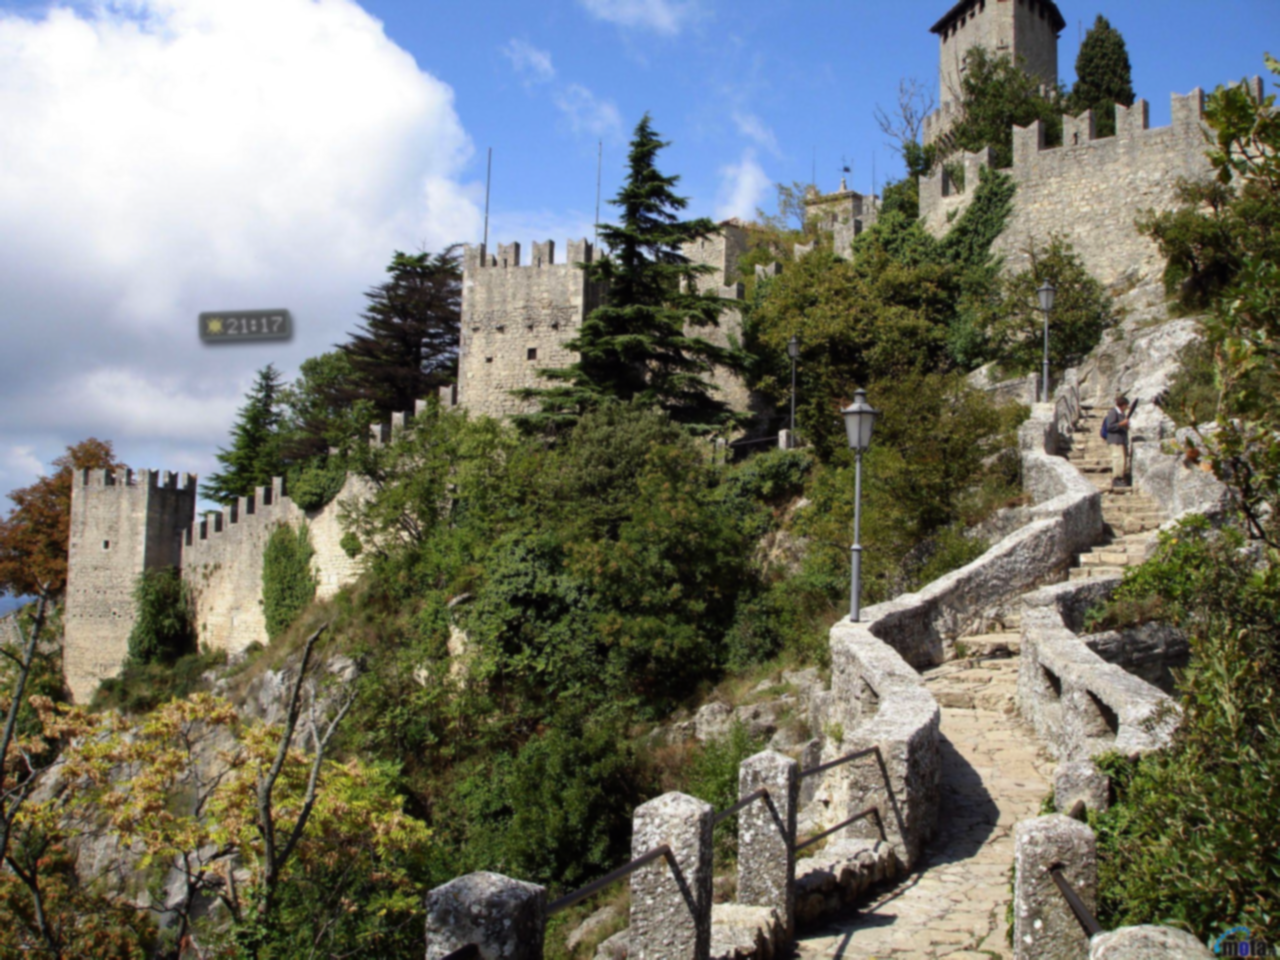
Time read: **21:17**
